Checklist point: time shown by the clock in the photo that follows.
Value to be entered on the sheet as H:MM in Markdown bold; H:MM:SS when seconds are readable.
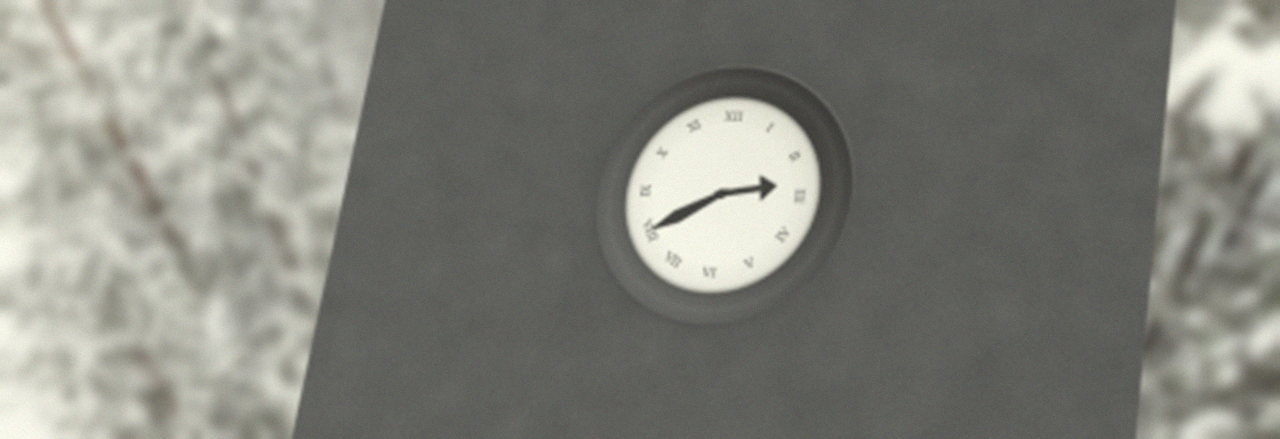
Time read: **2:40**
